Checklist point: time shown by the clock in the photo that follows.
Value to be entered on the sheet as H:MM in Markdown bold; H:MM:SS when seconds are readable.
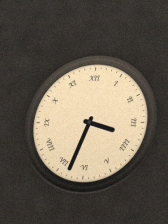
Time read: **3:33**
